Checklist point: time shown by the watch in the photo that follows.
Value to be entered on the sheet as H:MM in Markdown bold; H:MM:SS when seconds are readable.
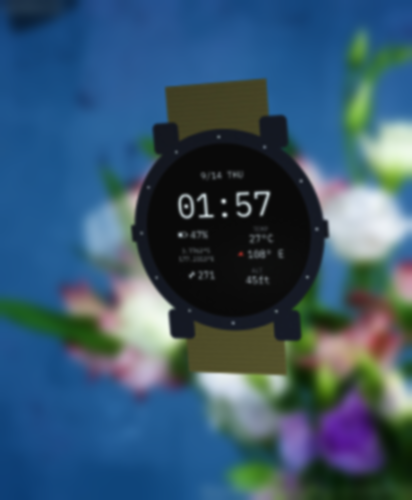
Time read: **1:57**
